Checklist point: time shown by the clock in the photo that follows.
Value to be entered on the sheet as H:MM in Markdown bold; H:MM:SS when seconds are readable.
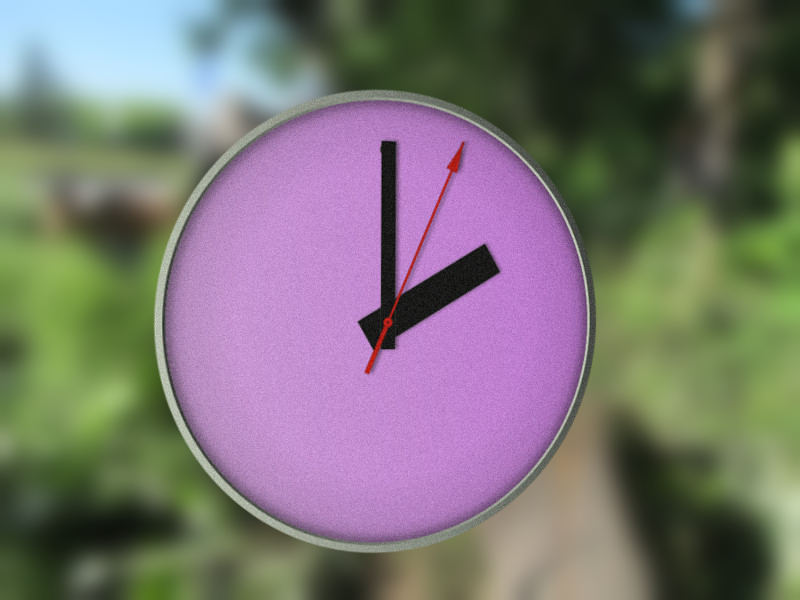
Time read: **2:00:04**
